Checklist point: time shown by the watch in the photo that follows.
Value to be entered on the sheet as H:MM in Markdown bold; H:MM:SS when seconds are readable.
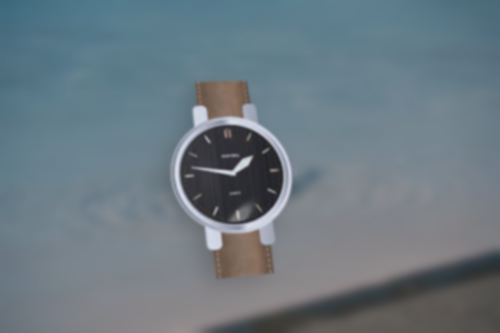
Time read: **1:47**
